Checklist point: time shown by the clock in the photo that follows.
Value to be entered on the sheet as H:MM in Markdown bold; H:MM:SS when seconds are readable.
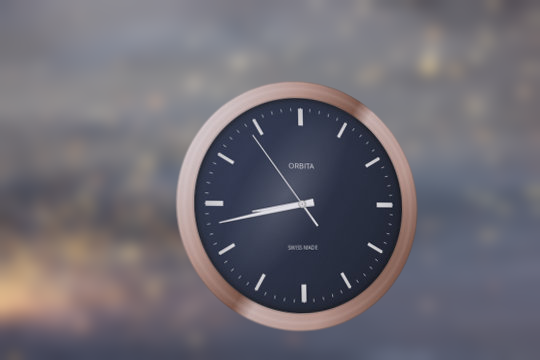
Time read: **8:42:54**
